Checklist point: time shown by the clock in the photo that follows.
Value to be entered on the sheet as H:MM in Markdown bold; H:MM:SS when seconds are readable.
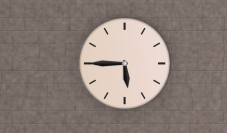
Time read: **5:45**
